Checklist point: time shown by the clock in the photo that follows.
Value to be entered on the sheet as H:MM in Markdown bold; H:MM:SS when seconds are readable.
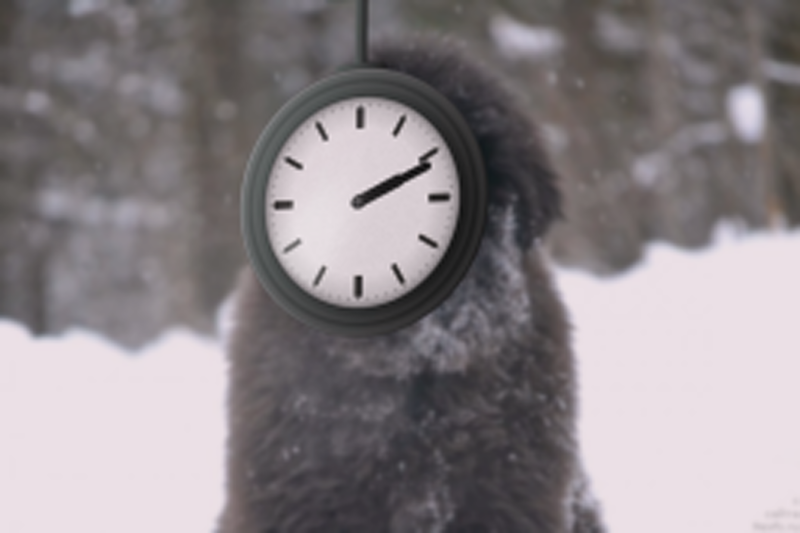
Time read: **2:11**
